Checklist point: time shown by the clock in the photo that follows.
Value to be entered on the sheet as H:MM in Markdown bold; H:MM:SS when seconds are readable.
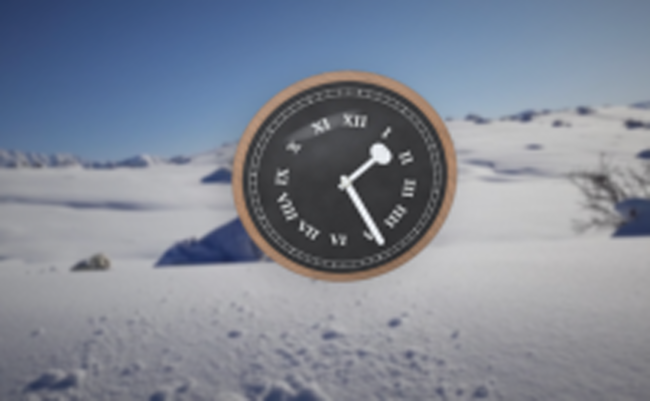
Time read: **1:24**
